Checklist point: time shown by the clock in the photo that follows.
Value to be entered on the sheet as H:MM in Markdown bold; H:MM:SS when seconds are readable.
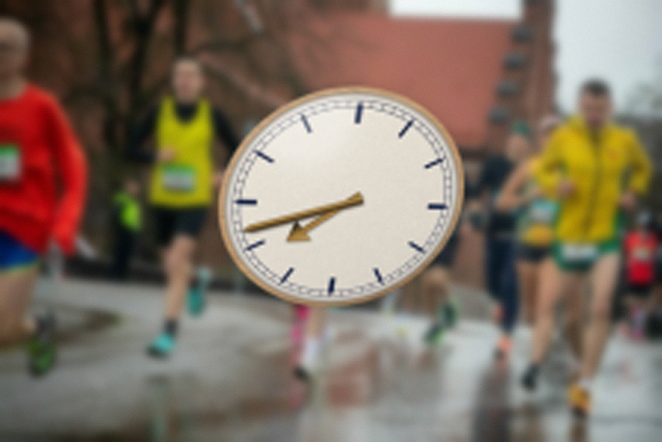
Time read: **7:42**
